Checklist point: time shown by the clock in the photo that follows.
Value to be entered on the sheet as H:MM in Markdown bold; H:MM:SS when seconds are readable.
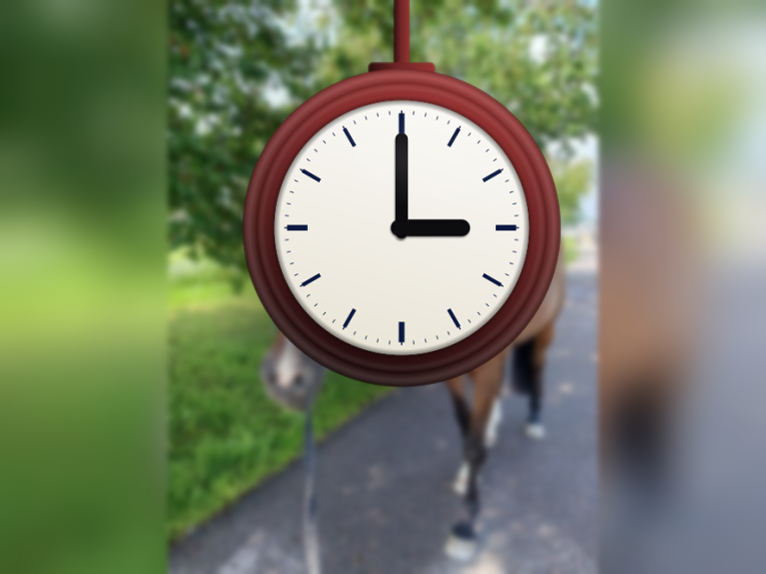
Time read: **3:00**
